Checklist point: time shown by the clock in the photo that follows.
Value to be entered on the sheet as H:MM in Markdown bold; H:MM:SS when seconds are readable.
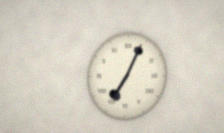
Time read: **7:04**
